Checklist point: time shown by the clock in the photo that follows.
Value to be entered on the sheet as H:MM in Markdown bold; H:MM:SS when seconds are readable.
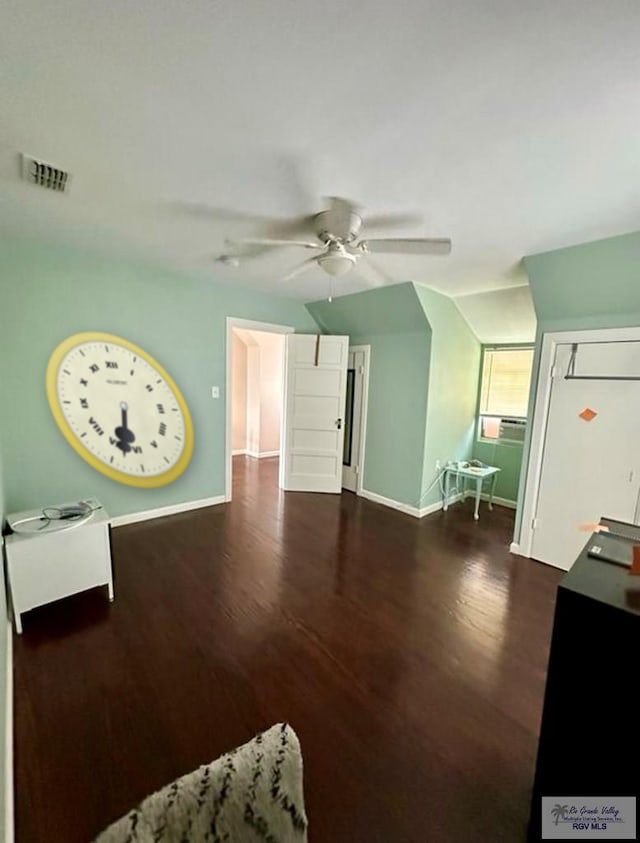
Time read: **6:33**
